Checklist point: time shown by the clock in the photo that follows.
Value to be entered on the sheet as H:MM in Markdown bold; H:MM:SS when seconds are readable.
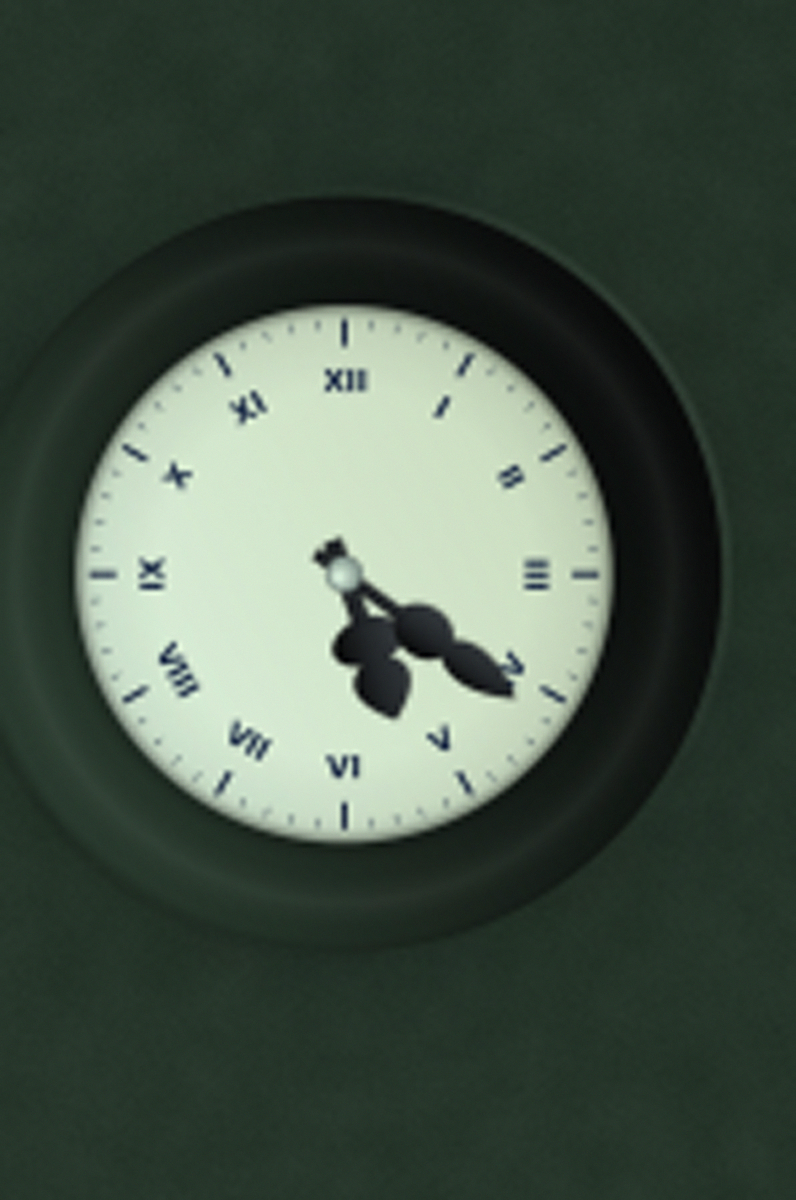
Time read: **5:21**
